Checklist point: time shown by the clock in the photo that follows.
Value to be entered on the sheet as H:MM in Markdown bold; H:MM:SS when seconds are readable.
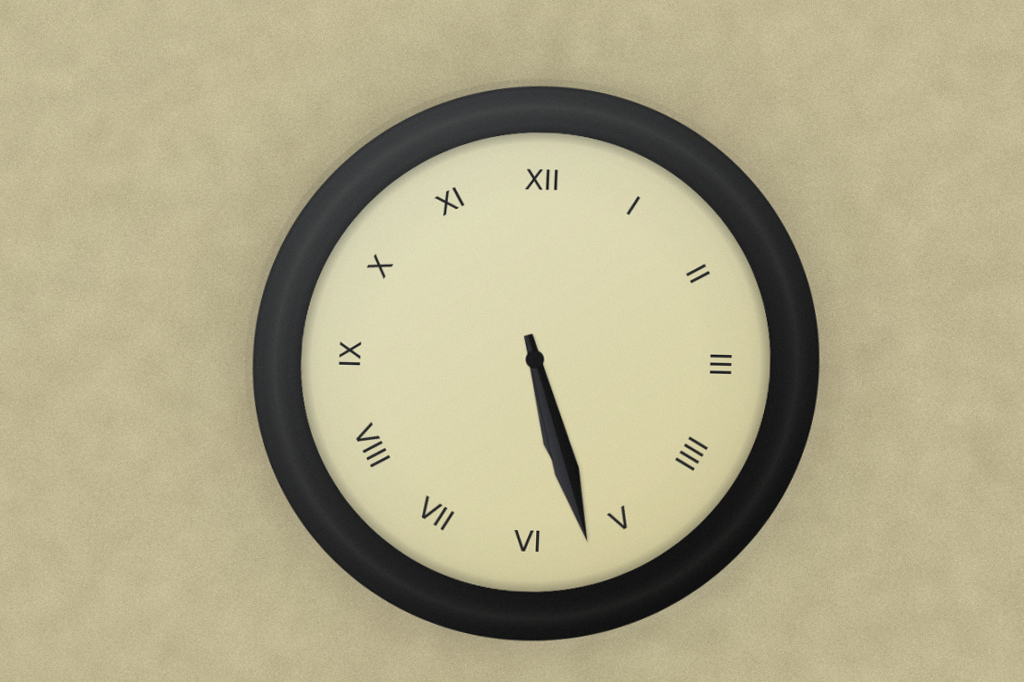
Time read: **5:27**
